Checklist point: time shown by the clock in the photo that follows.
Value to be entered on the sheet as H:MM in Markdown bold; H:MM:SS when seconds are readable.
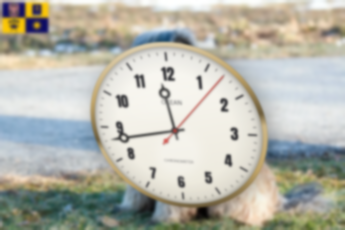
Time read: **11:43:07**
